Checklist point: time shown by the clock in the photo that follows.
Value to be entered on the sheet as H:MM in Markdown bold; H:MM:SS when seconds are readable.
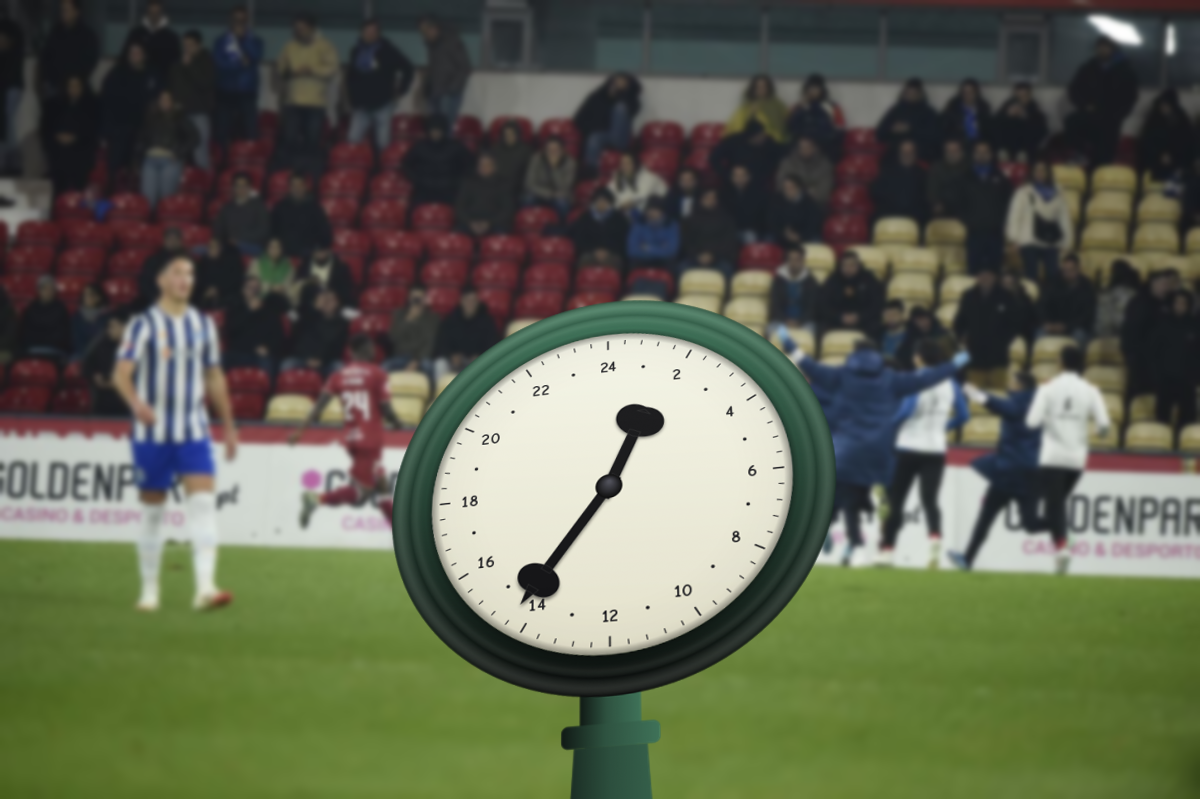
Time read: **1:36**
